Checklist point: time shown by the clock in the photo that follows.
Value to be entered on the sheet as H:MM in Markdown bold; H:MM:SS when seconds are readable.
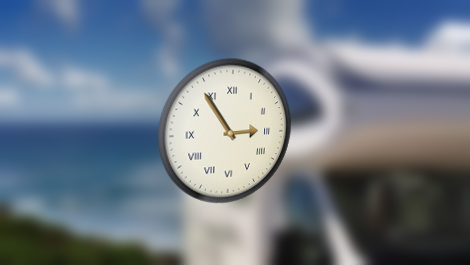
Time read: **2:54**
